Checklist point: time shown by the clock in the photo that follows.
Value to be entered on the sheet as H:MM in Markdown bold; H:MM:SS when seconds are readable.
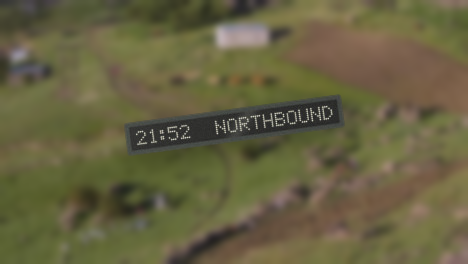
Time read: **21:52**
